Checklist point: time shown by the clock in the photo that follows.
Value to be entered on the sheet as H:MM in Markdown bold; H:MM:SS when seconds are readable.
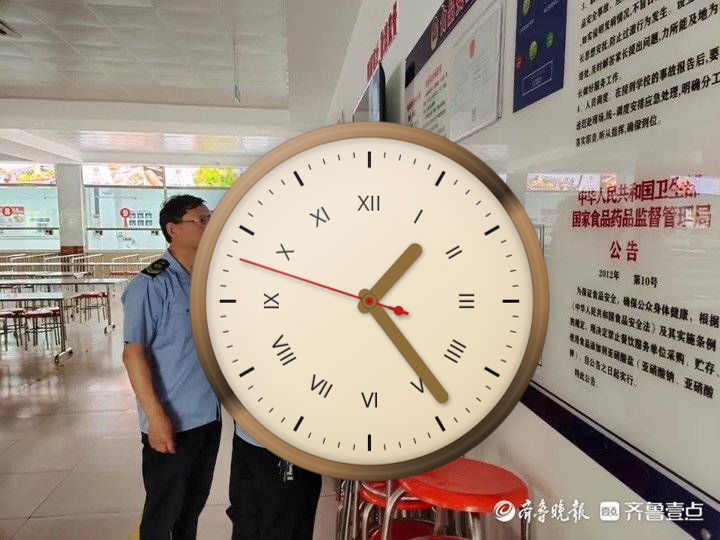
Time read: **1:23:48**
